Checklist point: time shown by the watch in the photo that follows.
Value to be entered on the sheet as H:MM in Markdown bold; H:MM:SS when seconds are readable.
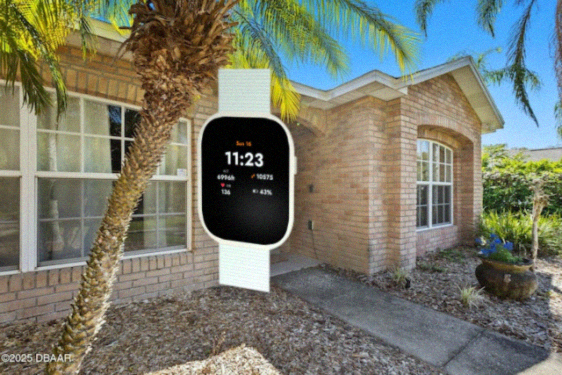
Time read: **11:23**
